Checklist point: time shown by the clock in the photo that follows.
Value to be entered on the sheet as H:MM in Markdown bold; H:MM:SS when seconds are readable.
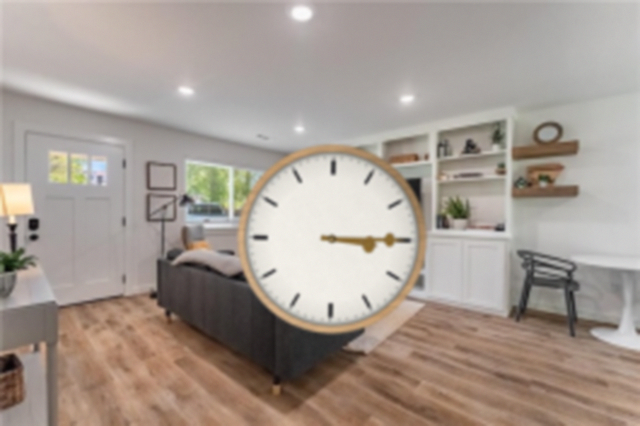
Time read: **3:15**
